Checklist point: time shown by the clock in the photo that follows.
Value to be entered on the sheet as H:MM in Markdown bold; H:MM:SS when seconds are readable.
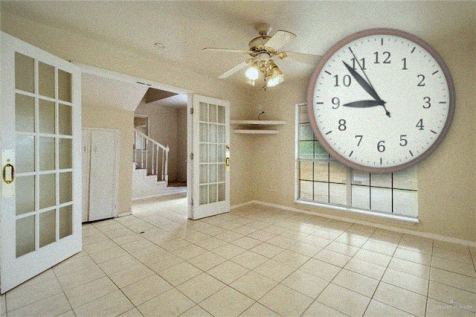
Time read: **8:52:55**
